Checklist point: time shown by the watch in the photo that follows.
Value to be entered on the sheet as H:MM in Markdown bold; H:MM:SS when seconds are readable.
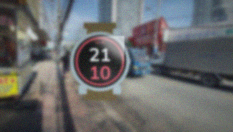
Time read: **21:10**
